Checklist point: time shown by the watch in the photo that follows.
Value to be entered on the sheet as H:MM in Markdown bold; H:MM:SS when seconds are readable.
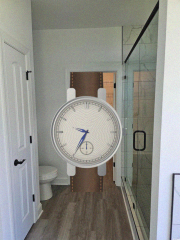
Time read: **9:35**
